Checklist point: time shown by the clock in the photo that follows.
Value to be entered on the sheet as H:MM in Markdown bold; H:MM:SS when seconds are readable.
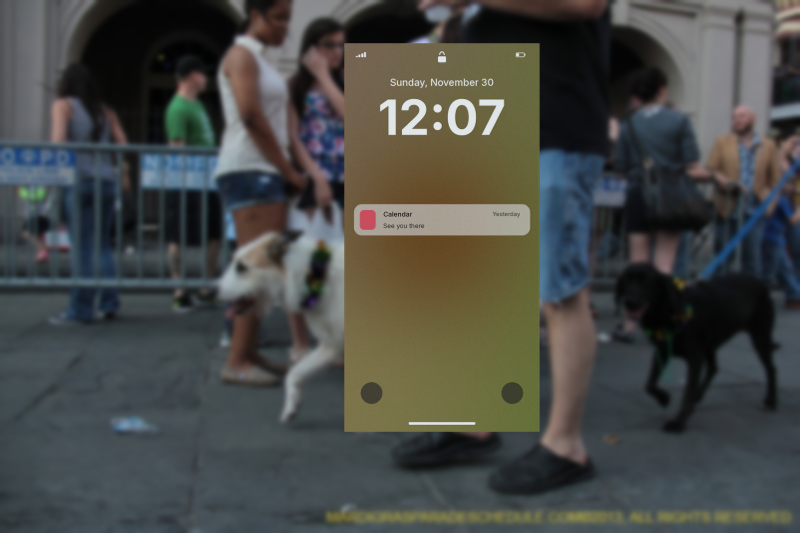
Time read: **12:07**
